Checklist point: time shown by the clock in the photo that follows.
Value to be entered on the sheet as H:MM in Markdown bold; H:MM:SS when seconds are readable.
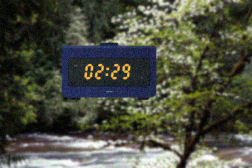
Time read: **2:29**
